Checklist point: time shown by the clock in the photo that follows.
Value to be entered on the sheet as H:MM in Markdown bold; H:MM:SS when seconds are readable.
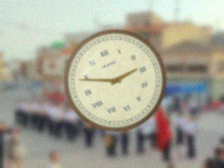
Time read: **2:49**
